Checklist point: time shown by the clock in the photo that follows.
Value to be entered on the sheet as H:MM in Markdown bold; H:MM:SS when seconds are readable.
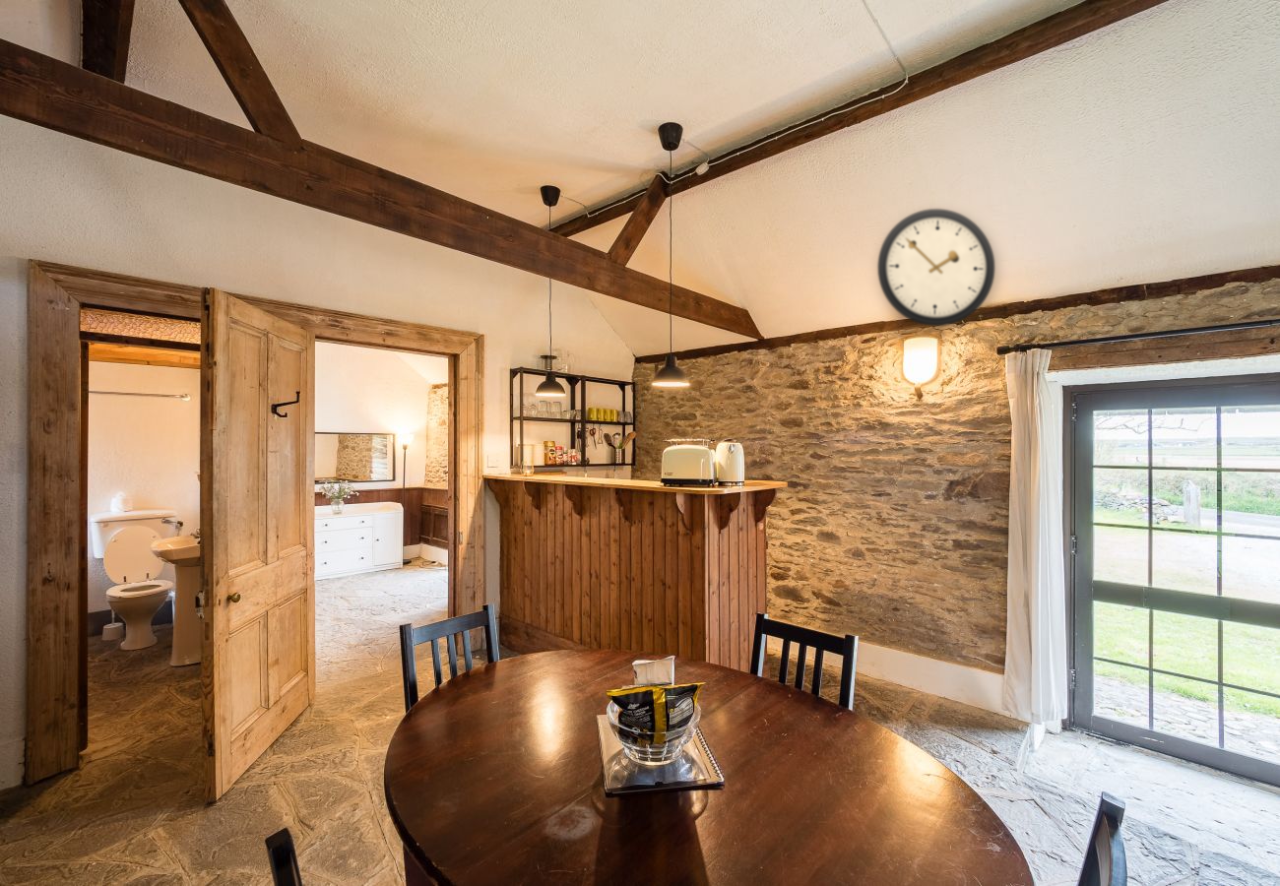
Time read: **1:52**
